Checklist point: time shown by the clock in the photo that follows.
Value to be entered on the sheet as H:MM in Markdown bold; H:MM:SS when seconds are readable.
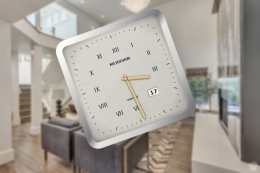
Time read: **3:29**
